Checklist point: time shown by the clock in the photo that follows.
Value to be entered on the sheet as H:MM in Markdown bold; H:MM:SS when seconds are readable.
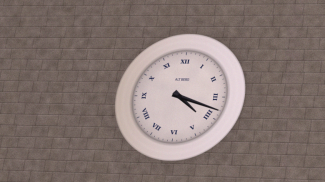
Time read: **4:18**
